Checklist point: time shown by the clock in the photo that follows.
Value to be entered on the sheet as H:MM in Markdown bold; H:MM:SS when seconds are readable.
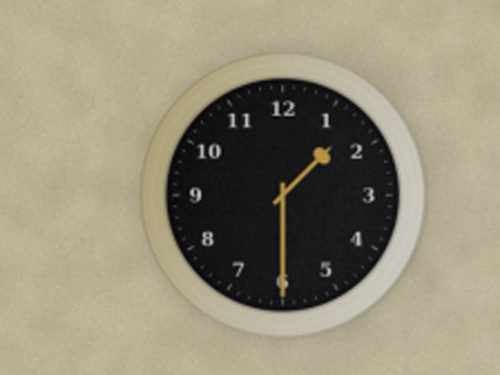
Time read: **1:30**
